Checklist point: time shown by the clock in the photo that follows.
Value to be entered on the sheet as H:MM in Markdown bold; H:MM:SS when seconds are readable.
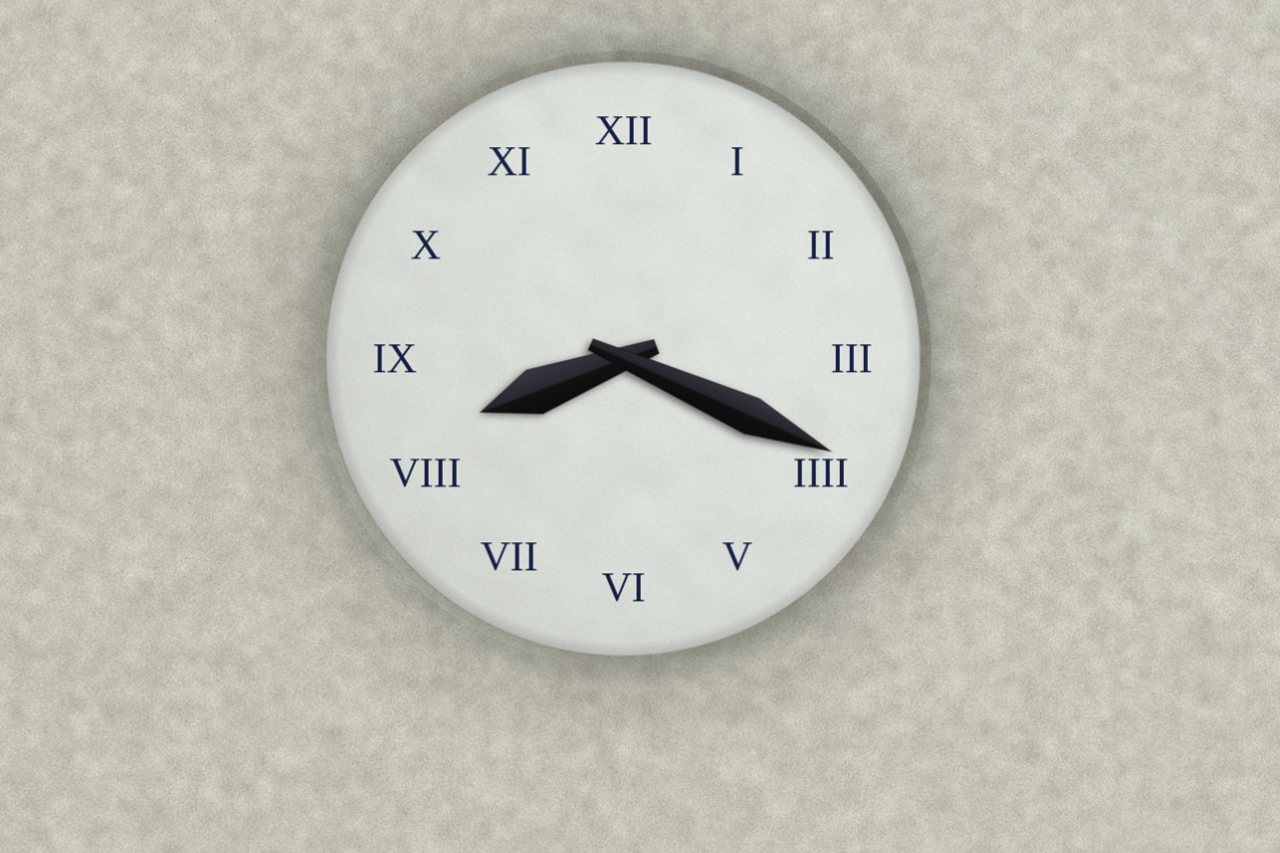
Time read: **8:19**
